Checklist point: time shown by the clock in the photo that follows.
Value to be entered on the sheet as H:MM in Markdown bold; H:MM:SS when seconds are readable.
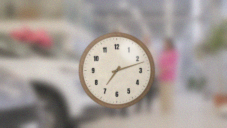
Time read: **7:12**
